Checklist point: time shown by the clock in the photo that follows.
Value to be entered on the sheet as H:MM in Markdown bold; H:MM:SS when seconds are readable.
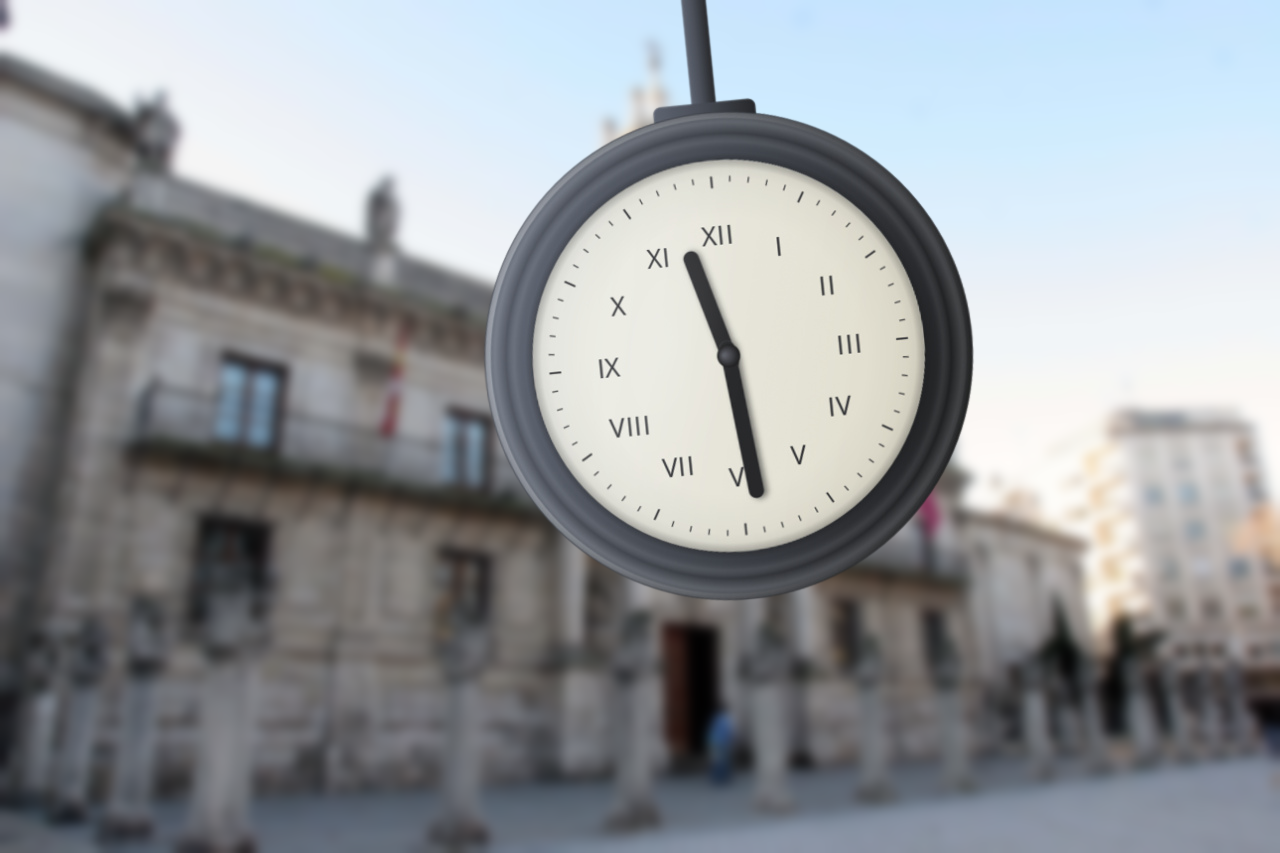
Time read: **11:29**
